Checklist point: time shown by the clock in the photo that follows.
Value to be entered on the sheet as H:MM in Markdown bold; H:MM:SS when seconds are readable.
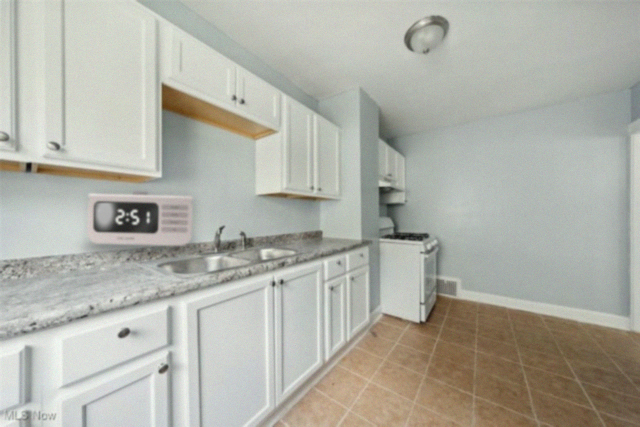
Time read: **2:51**
